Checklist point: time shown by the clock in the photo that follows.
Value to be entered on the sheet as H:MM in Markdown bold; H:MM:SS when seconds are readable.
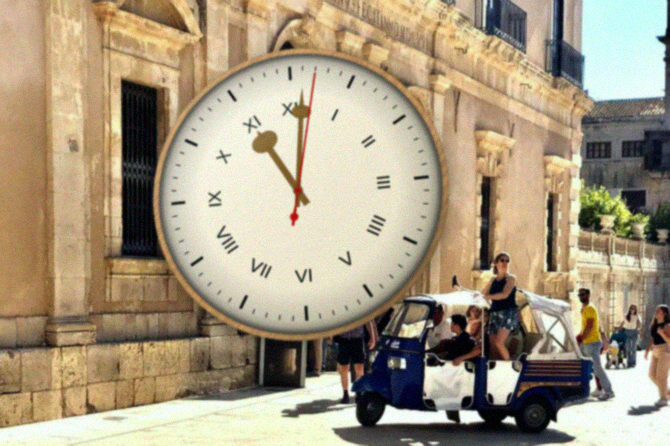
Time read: **11:01:02**
